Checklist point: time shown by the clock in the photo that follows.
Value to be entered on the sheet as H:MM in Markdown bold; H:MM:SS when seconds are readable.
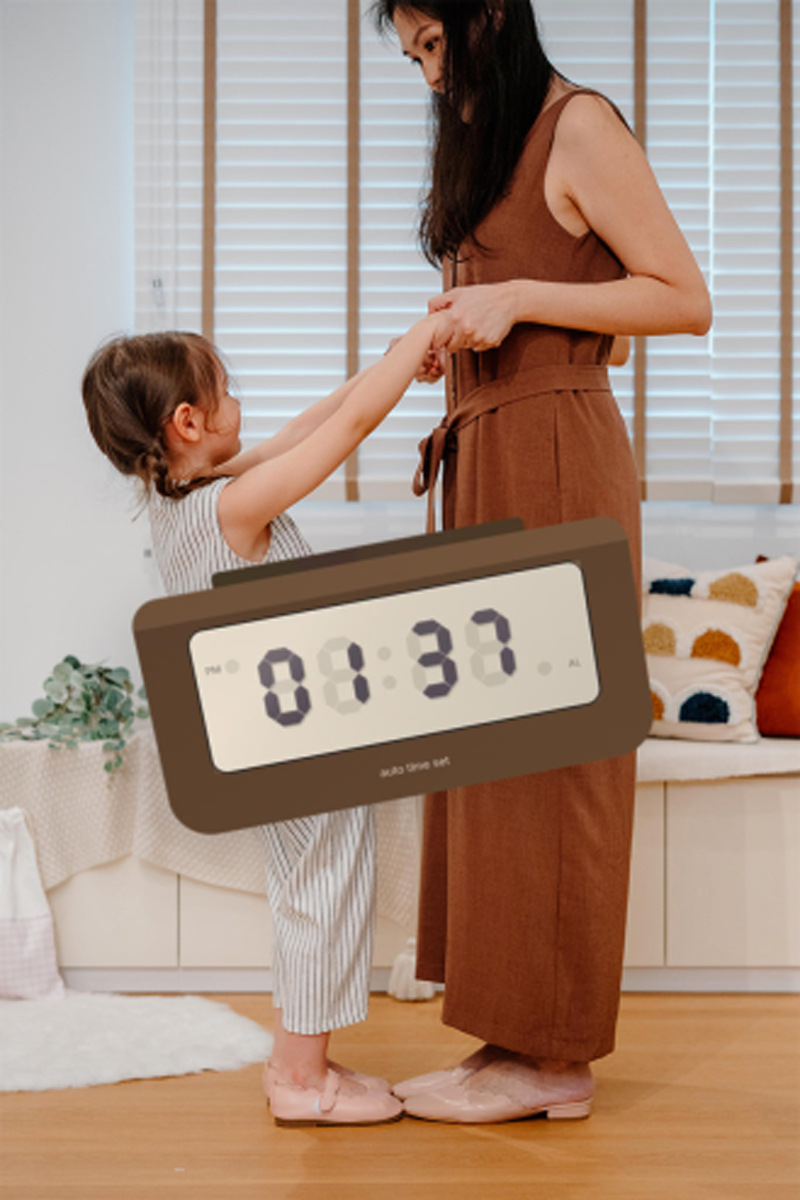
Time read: **1:37**
